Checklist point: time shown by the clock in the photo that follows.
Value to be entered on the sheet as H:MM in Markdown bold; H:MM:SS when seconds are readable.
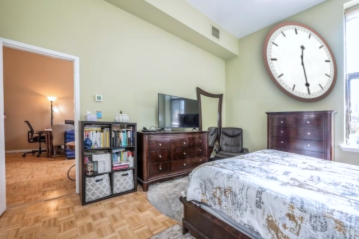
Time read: **12:30**
